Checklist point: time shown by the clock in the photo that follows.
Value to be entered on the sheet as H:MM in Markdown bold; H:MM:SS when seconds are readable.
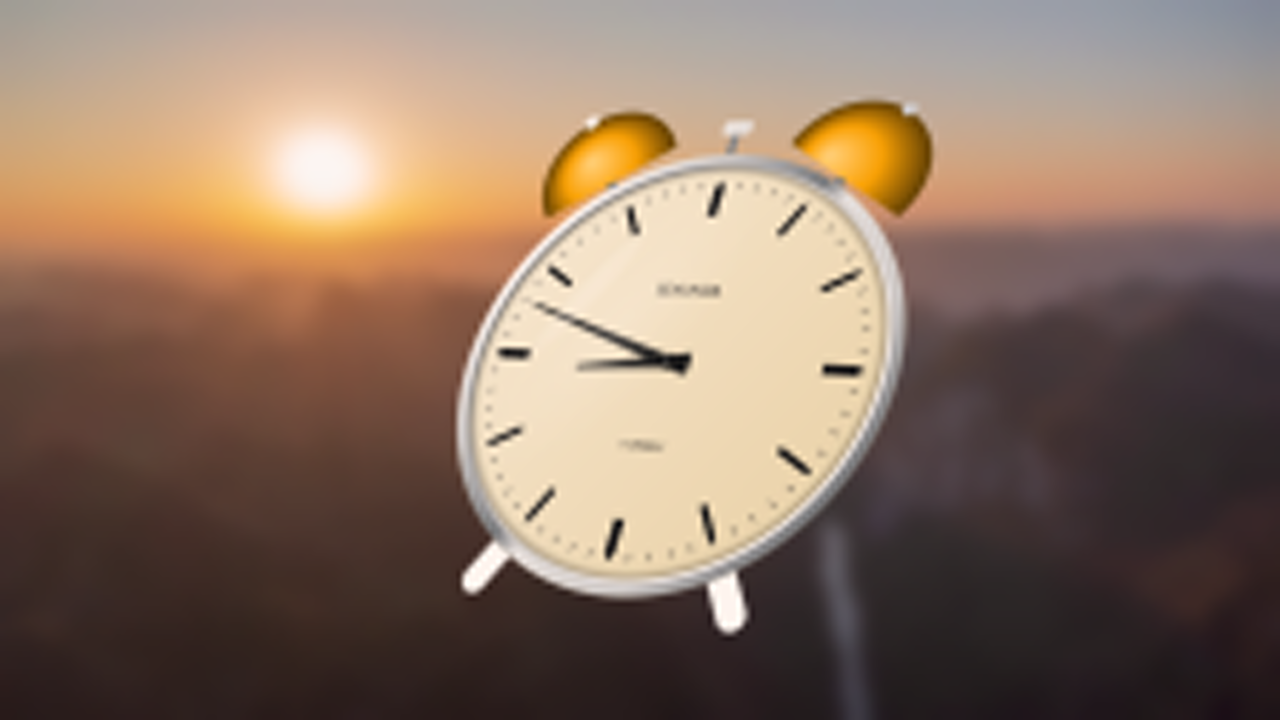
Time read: **8:48**
